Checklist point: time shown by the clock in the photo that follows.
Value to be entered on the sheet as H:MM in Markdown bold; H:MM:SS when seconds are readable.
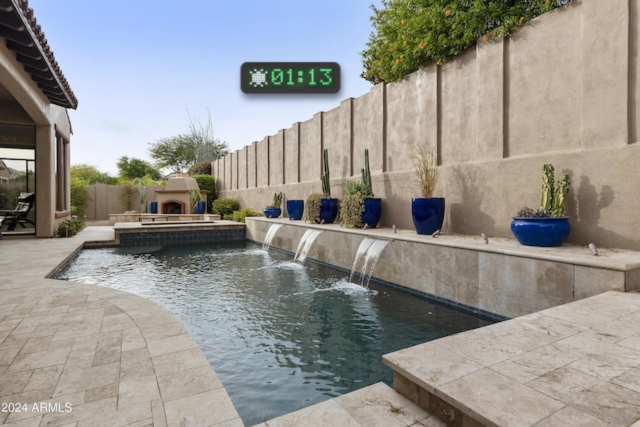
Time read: **1:13**
